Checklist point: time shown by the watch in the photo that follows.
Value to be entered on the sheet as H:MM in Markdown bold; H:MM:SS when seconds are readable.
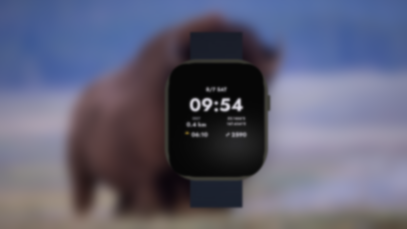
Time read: **9:54**
